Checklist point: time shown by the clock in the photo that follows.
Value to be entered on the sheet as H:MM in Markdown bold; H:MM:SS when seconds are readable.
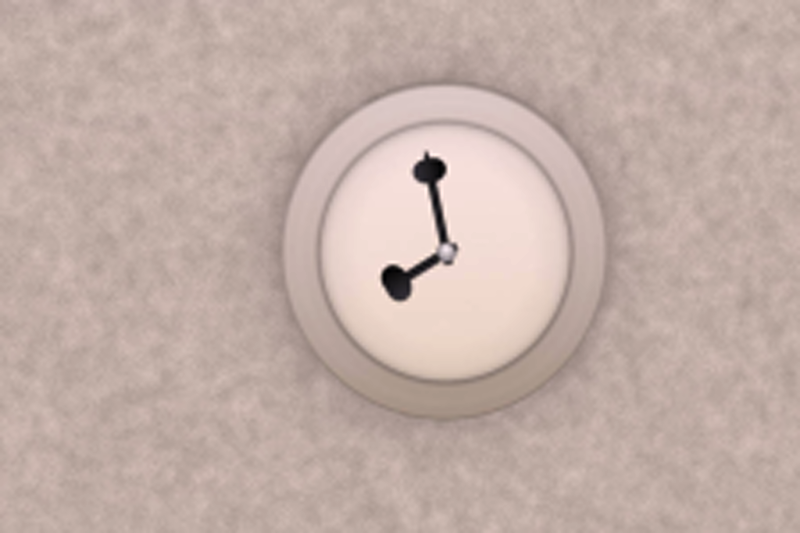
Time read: **7:58**
